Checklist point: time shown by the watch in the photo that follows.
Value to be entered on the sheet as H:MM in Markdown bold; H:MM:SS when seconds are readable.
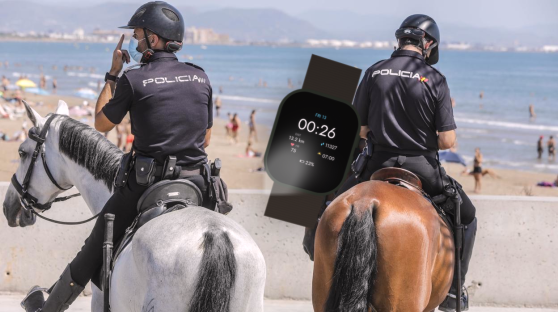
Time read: **0:26**
